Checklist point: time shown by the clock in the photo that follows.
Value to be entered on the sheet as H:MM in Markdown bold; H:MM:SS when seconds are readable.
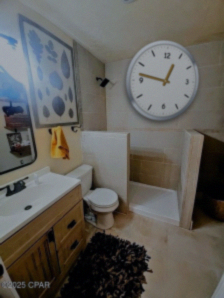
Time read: **12:47**
